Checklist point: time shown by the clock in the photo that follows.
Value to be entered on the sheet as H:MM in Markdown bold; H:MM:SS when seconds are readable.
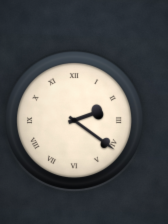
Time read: **2:21**
